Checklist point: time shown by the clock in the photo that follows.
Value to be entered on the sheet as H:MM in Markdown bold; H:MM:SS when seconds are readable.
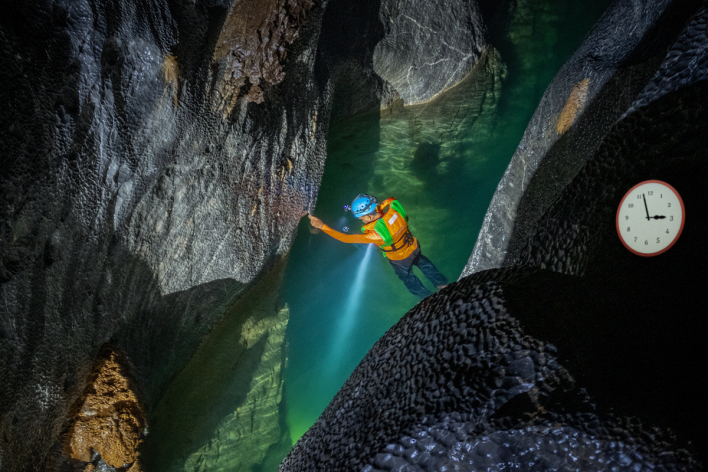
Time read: **2:57**
